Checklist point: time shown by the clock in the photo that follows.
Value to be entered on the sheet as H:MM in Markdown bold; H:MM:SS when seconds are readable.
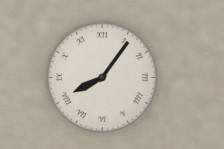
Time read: **8:06**
